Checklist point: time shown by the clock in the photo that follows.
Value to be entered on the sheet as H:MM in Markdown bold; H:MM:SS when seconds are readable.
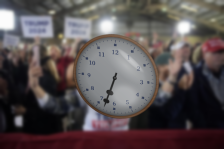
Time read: **6:33**
